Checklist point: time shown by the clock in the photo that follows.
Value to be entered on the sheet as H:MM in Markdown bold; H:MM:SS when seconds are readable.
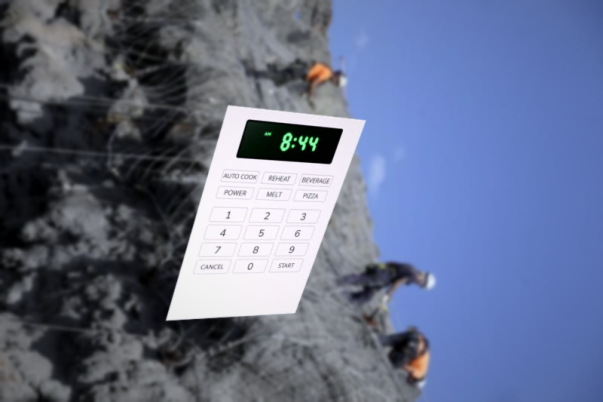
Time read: **8:44**
